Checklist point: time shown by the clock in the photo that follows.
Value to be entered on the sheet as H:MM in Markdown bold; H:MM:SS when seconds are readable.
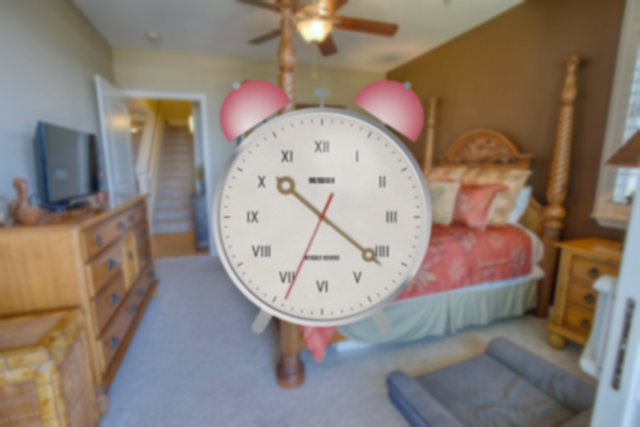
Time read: **10:21:34**
